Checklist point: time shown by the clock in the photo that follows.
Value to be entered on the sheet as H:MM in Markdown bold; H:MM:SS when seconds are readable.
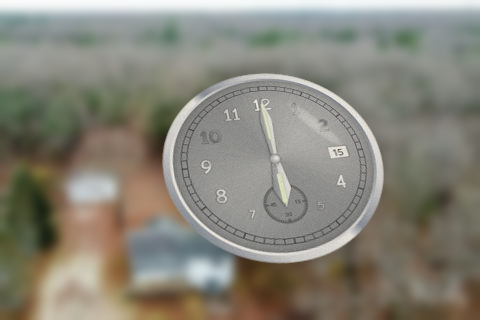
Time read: **6:00**
